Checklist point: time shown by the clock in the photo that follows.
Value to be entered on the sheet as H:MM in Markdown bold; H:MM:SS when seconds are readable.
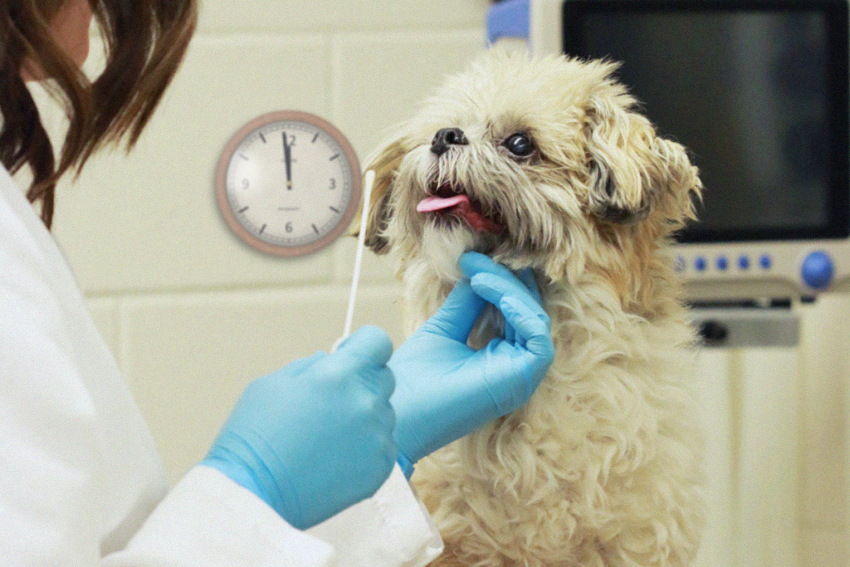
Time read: **11:59**
